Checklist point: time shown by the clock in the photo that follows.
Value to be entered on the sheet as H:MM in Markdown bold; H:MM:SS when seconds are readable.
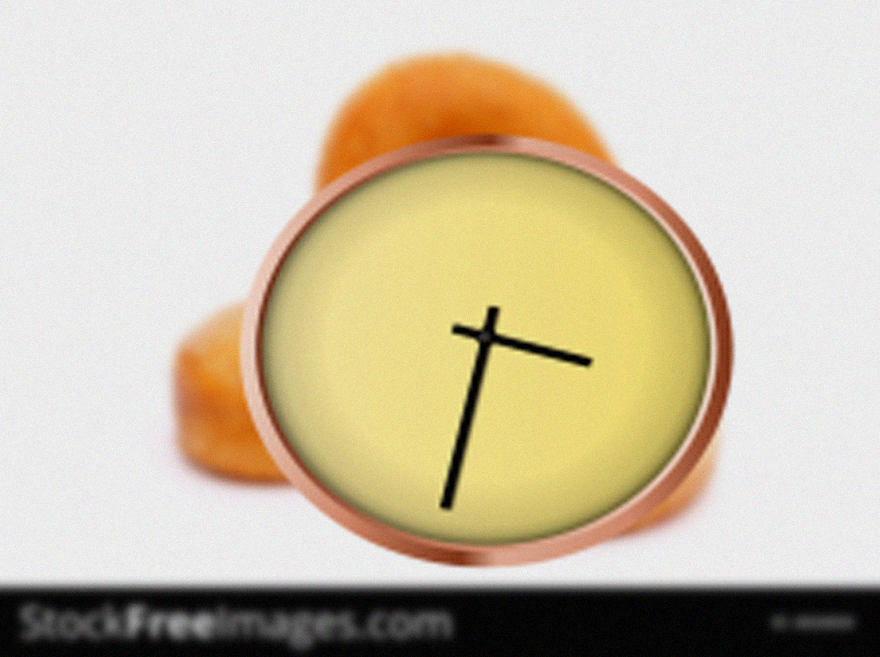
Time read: **3:32**
